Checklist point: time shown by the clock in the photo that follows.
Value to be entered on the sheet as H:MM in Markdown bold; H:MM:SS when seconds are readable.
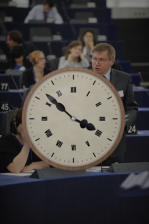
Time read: **3:52**
